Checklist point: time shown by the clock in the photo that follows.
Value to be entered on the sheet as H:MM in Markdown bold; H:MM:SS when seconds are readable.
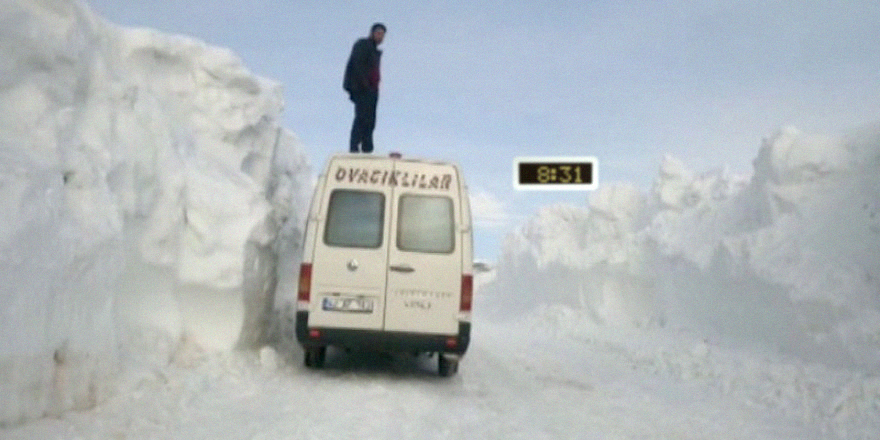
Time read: **8:31**
